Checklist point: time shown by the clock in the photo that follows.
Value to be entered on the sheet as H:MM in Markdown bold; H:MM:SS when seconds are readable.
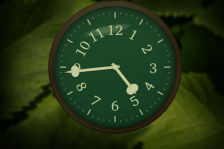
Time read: **4:44**
